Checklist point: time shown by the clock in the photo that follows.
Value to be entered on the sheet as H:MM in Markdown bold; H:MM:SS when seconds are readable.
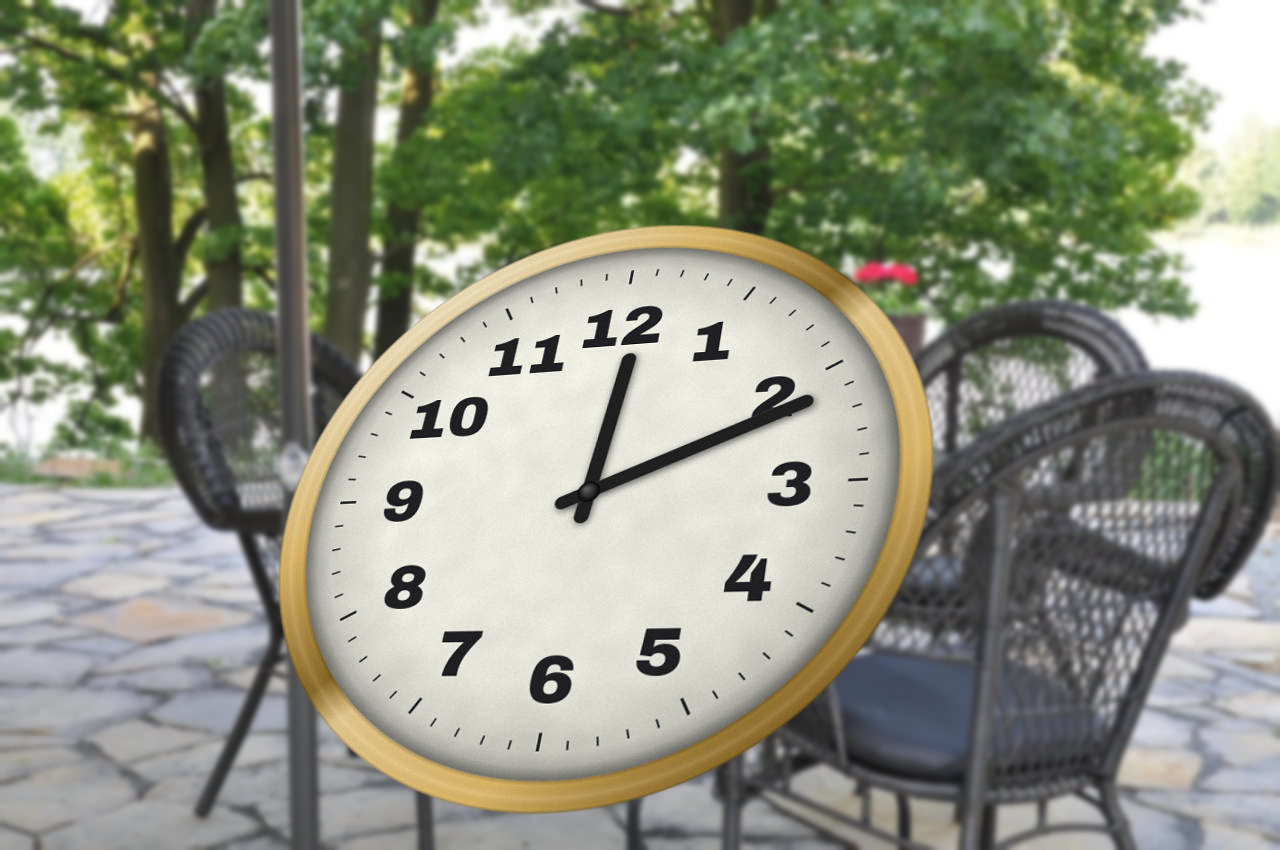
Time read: **12:11**
